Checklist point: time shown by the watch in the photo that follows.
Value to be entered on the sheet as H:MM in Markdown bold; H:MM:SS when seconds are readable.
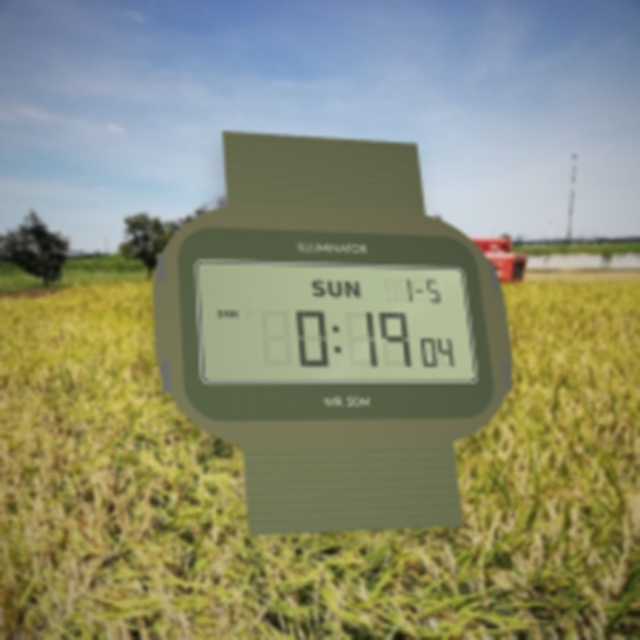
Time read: **0:19:04**
